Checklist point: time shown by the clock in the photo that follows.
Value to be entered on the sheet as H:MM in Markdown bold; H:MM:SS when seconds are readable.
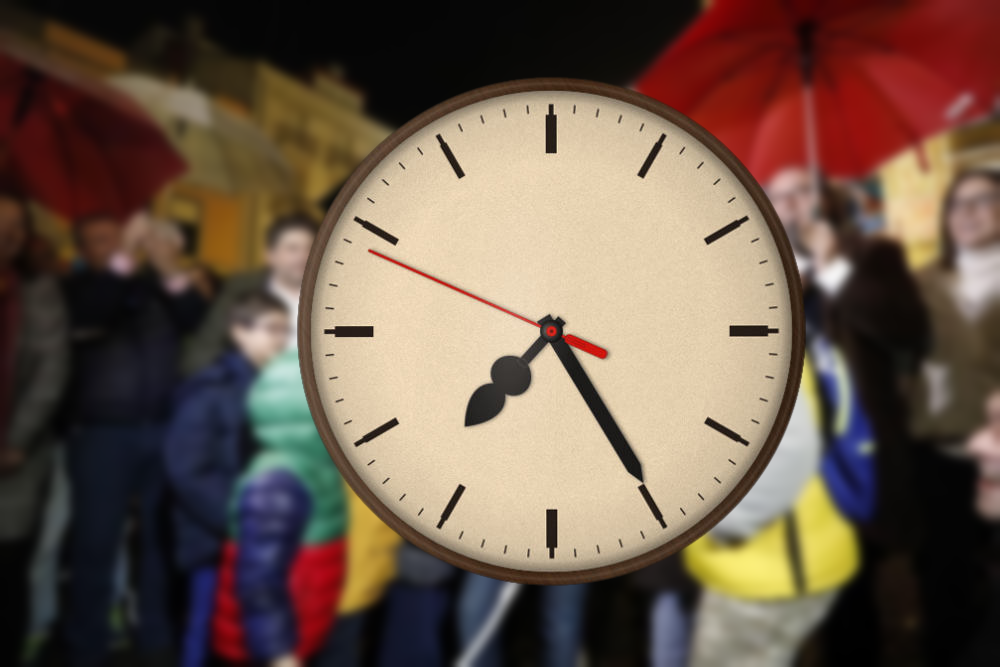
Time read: **7:24:49**
